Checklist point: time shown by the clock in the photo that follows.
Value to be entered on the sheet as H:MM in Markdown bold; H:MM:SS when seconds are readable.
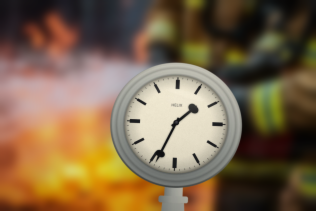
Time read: **1:34**
